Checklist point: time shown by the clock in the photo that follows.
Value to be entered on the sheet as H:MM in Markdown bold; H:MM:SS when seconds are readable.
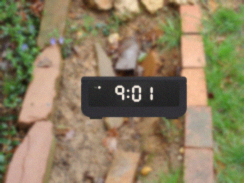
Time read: **9:01**
